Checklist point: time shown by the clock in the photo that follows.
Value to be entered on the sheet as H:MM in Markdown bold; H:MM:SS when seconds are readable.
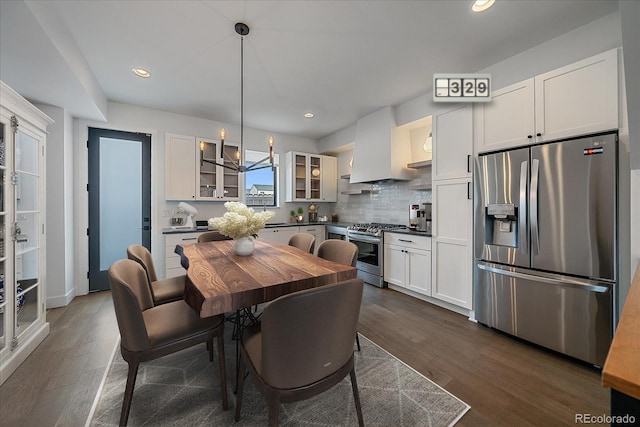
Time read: **3:29**
